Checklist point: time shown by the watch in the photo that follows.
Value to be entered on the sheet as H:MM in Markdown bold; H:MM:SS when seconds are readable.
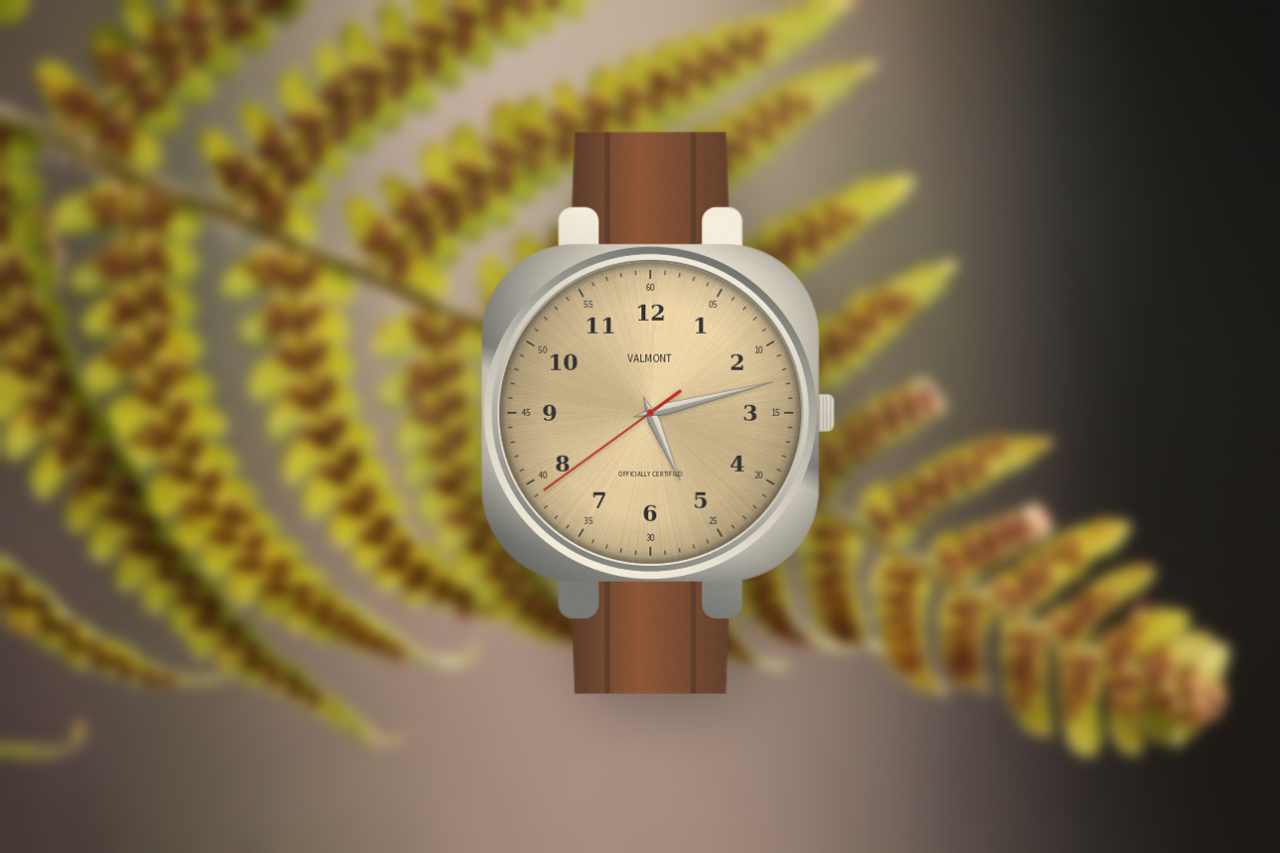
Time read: **5:12:39**
